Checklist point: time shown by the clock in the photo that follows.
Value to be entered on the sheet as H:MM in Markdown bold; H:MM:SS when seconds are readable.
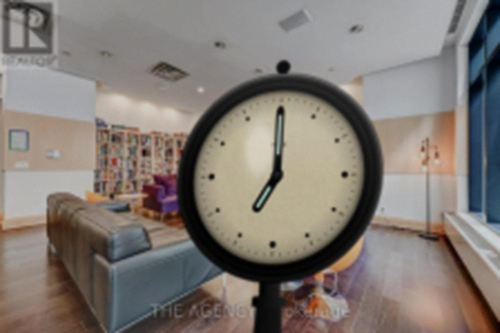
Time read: **7:00**
